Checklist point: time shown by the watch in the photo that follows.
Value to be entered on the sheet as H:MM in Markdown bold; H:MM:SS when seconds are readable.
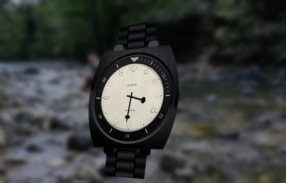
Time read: **3:31**
